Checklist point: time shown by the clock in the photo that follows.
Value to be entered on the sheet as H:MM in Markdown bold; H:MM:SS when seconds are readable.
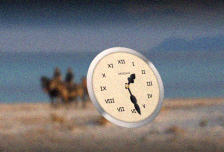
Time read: **1:28**
